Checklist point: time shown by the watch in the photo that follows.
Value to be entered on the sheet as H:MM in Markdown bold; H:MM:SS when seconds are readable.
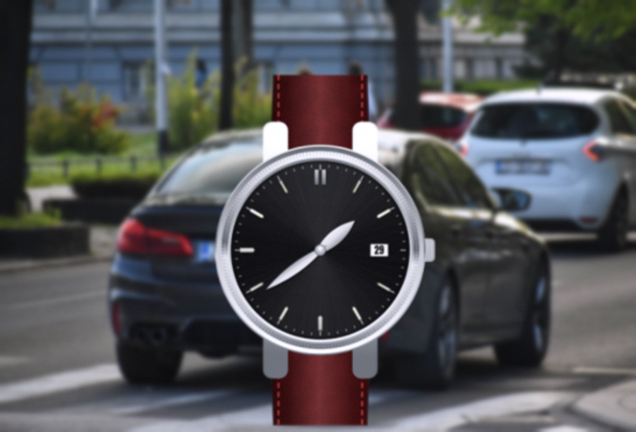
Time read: **1:39**
